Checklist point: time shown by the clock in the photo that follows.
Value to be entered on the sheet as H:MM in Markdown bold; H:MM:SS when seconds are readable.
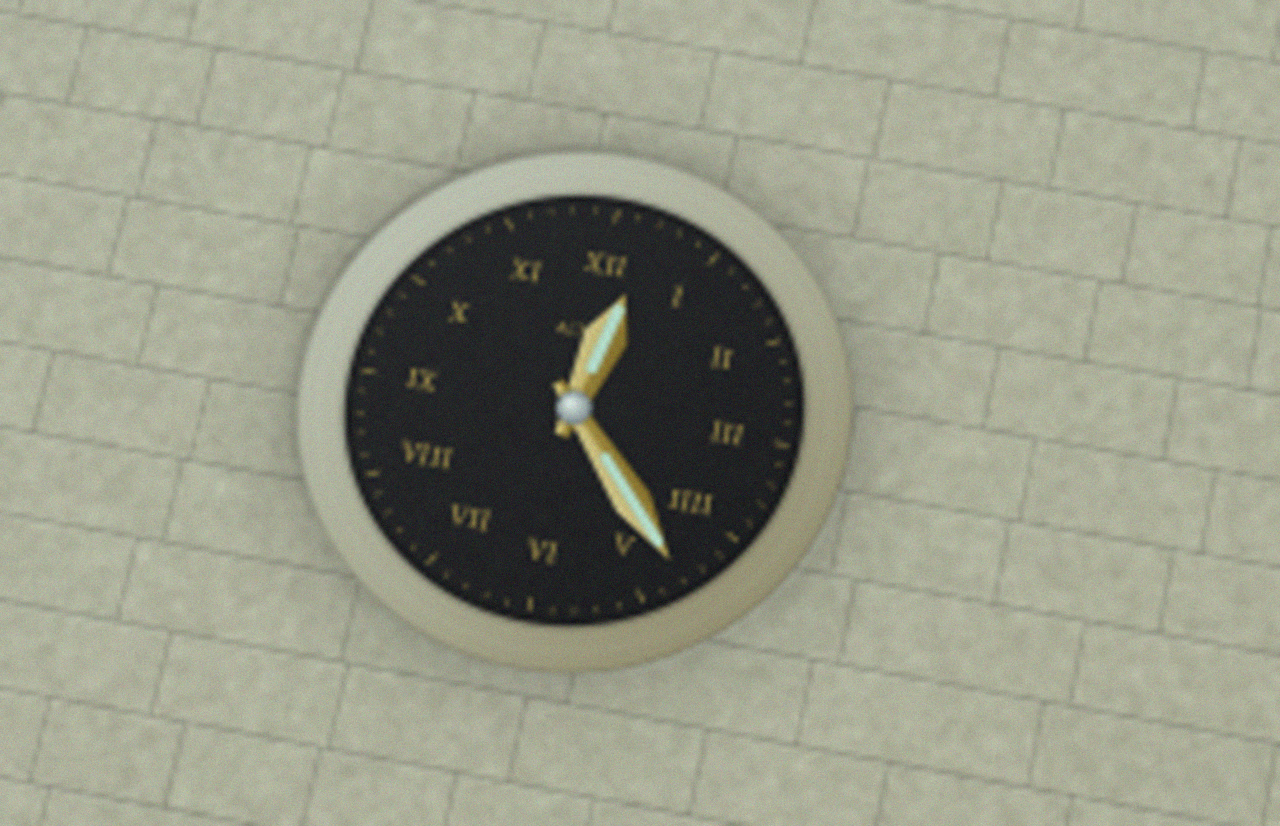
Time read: **12:23**
